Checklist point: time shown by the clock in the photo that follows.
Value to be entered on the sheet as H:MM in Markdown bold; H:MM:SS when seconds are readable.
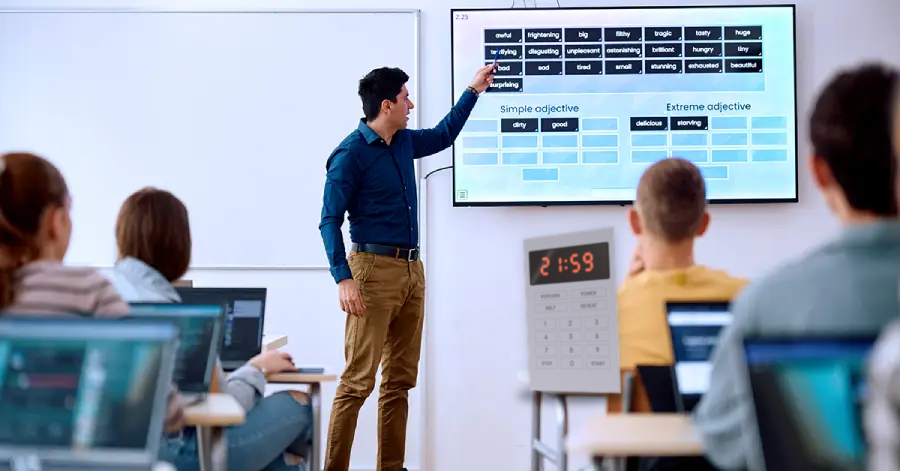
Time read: **21:59**
